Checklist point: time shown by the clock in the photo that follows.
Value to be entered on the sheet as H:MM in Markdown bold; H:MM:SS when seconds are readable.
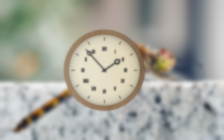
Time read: **1:53**
